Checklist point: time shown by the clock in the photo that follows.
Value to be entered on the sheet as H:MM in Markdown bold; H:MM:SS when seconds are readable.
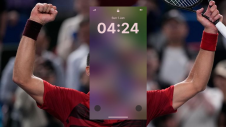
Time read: **4:24**
